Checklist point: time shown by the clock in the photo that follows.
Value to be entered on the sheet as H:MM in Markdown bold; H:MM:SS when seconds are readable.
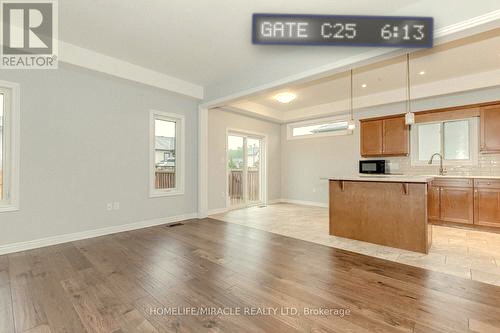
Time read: **6:13**
